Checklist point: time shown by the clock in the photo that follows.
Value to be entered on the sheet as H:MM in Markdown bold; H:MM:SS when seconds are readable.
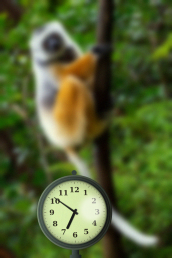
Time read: **6:51**
